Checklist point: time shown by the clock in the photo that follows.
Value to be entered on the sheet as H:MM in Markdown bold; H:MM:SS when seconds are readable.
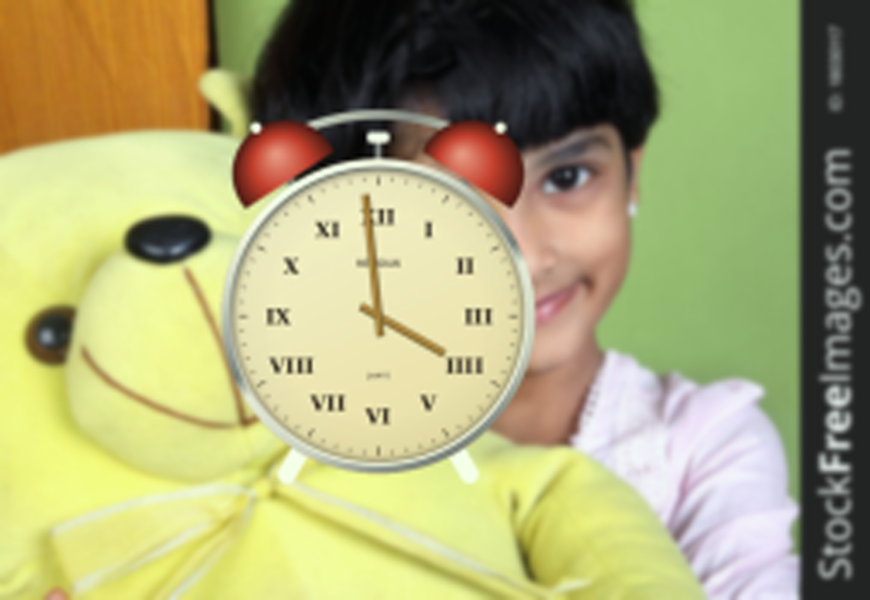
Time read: **3:59**
